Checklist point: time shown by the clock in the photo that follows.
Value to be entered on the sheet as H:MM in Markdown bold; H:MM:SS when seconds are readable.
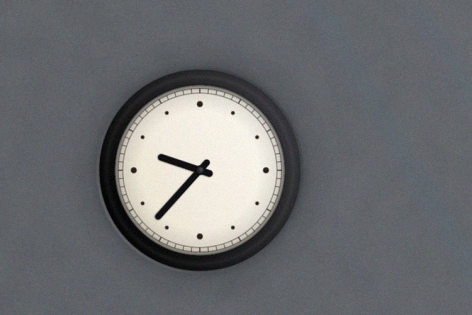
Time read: **9:37**
